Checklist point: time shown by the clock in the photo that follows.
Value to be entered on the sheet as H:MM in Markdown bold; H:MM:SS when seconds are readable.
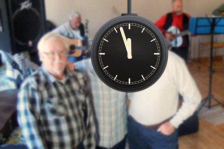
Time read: **11:57**
